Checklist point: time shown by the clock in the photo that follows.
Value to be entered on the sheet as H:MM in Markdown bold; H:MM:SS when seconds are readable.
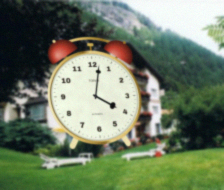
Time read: **4:02**
